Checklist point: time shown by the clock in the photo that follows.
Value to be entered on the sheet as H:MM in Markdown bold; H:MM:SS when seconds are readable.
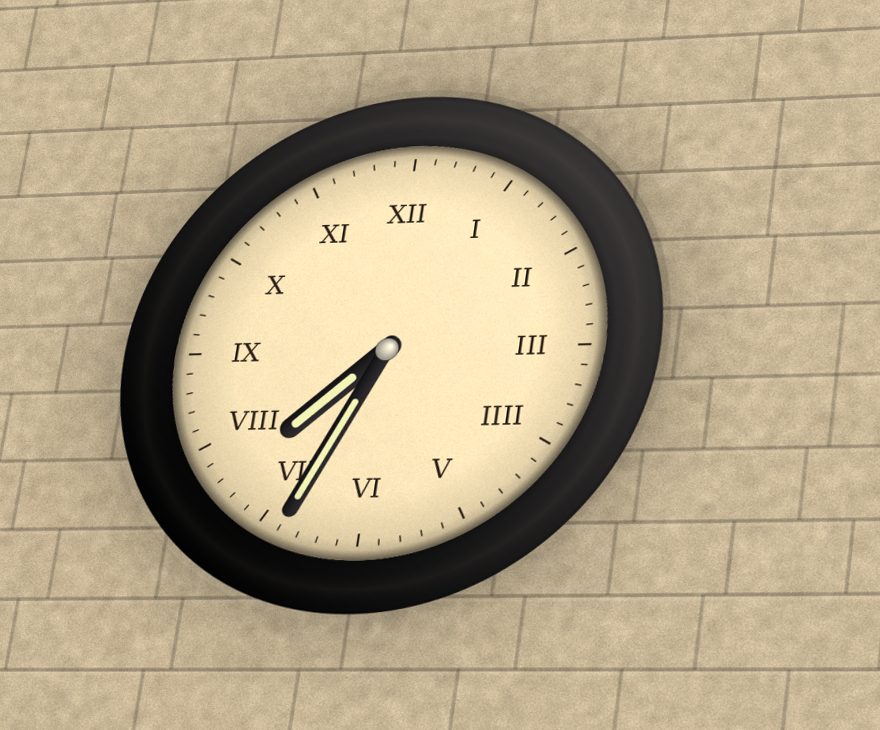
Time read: **7:34**
